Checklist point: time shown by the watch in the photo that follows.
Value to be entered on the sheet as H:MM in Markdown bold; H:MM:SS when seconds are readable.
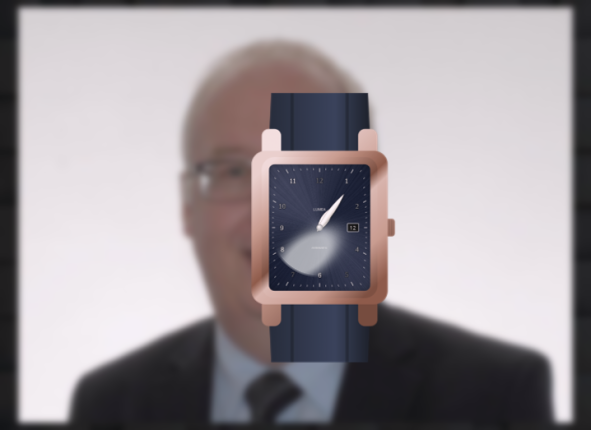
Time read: **1:06**
